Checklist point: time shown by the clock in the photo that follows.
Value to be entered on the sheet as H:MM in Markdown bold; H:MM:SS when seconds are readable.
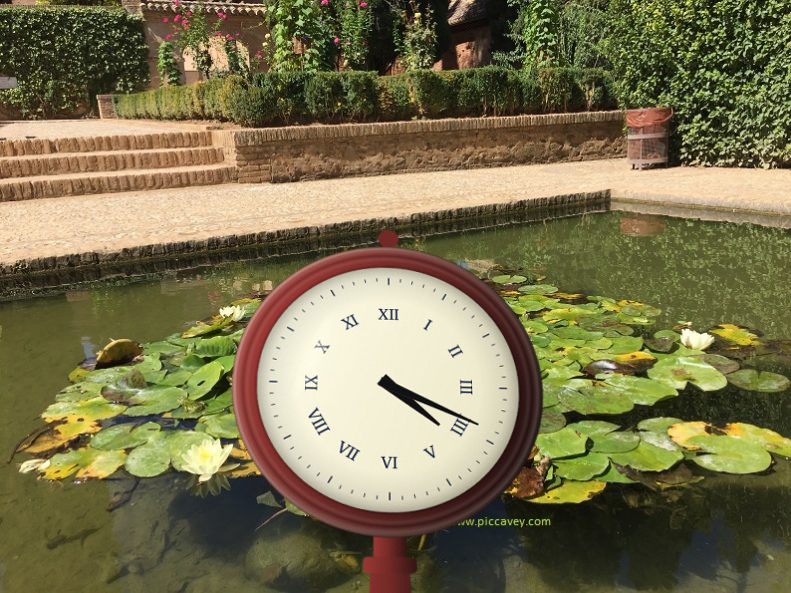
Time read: **4:19**
